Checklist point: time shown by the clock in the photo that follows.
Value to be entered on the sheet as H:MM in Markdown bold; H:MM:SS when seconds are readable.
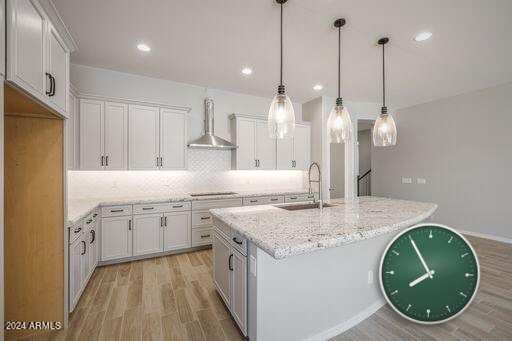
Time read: **7:55**
